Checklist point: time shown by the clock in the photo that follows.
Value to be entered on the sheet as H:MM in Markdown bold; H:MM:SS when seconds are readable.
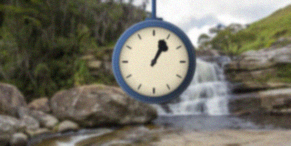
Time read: **1:04**
